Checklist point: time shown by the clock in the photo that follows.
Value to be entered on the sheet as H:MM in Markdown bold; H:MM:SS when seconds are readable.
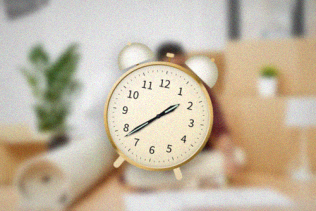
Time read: **1:38**
